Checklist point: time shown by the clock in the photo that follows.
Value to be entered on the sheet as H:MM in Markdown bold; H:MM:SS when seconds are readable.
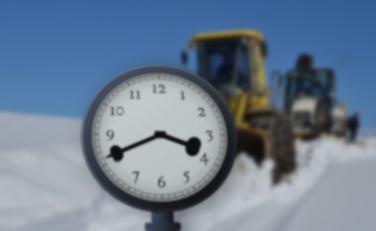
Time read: **3:41**
